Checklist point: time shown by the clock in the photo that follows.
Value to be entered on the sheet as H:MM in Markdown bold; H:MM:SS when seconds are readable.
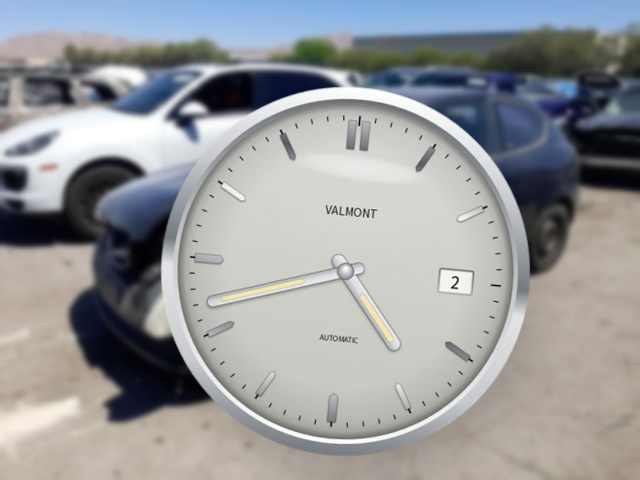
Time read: **4:42**
